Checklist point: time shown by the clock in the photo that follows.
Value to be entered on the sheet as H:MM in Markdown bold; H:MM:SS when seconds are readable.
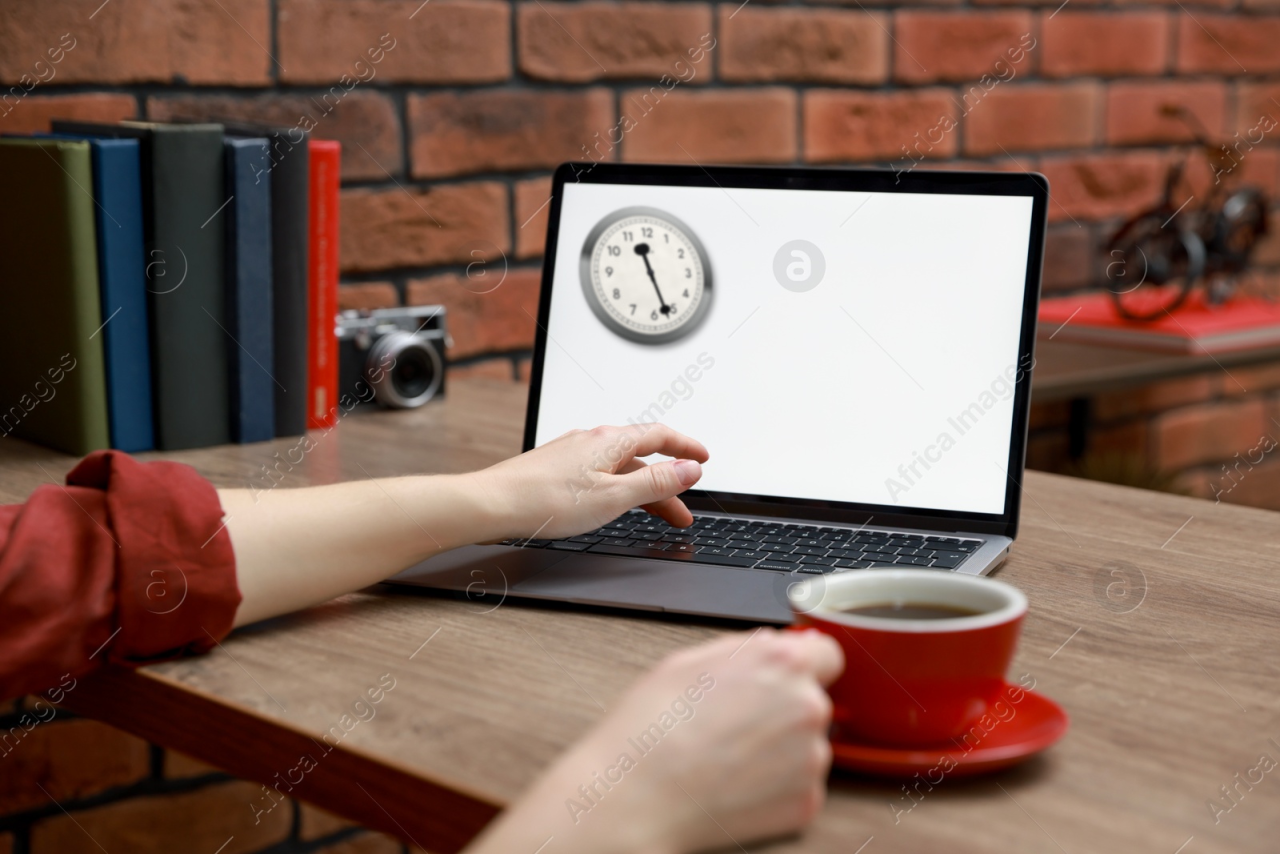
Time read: **11:27**
